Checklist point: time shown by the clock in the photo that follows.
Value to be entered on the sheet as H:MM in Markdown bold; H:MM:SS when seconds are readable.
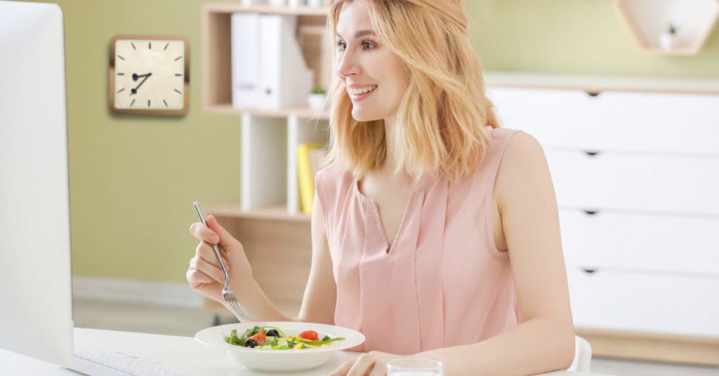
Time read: **8:37**
